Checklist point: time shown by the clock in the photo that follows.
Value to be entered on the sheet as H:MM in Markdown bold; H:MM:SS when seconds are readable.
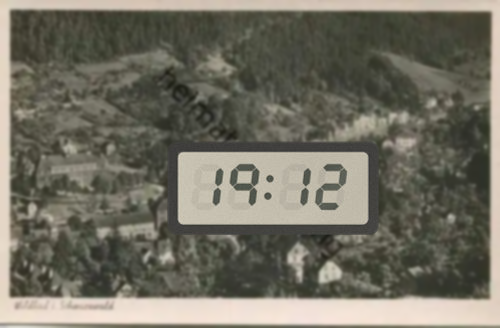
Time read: **19:12**
